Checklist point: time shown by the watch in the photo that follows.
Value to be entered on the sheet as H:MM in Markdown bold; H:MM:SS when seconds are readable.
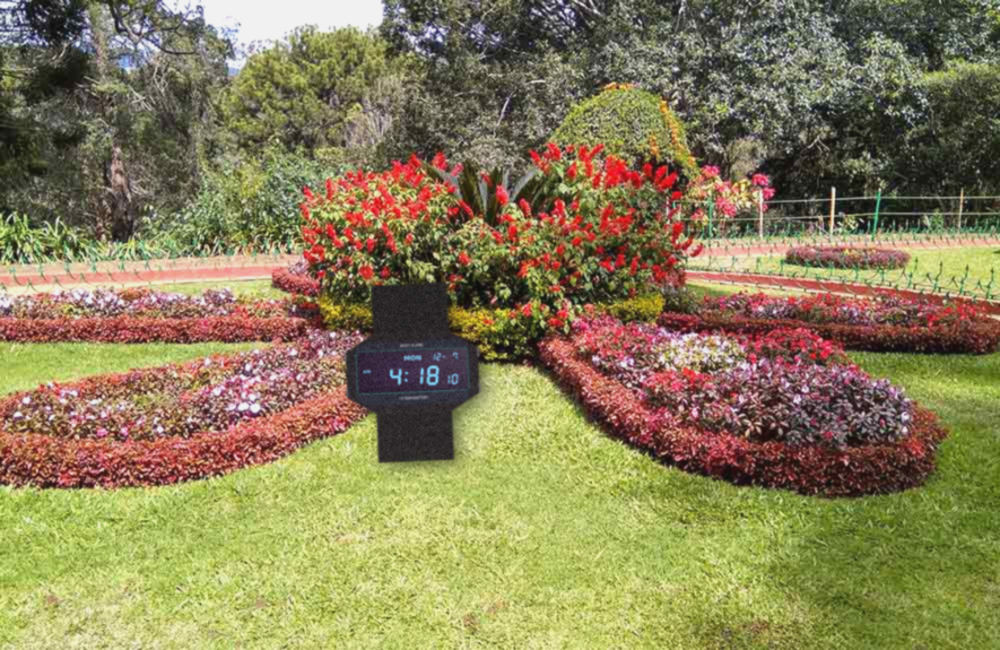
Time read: **4:18**
